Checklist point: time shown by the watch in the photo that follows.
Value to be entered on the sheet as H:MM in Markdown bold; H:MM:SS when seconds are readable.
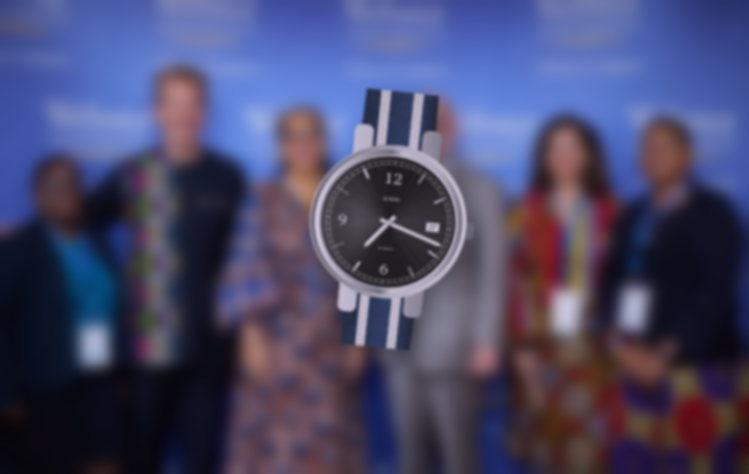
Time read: **7:18**
